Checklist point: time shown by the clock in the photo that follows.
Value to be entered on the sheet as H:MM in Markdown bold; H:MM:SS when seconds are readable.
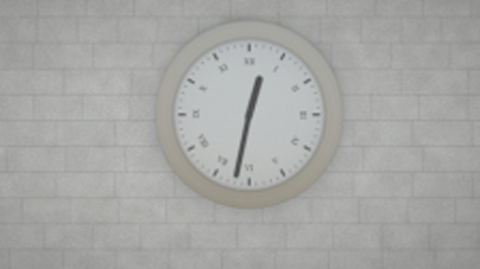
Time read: **12:32**
